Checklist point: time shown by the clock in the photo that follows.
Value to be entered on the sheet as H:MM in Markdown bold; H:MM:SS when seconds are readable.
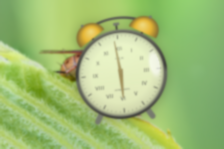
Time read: **5:59**
